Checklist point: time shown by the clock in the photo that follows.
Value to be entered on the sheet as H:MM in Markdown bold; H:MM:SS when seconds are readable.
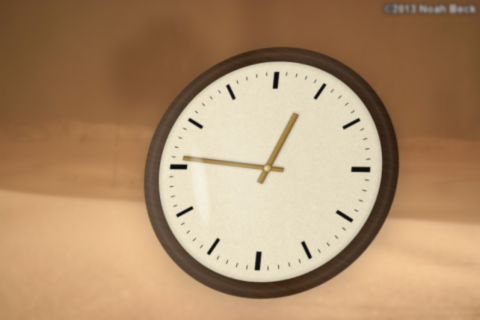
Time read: **12:46**
